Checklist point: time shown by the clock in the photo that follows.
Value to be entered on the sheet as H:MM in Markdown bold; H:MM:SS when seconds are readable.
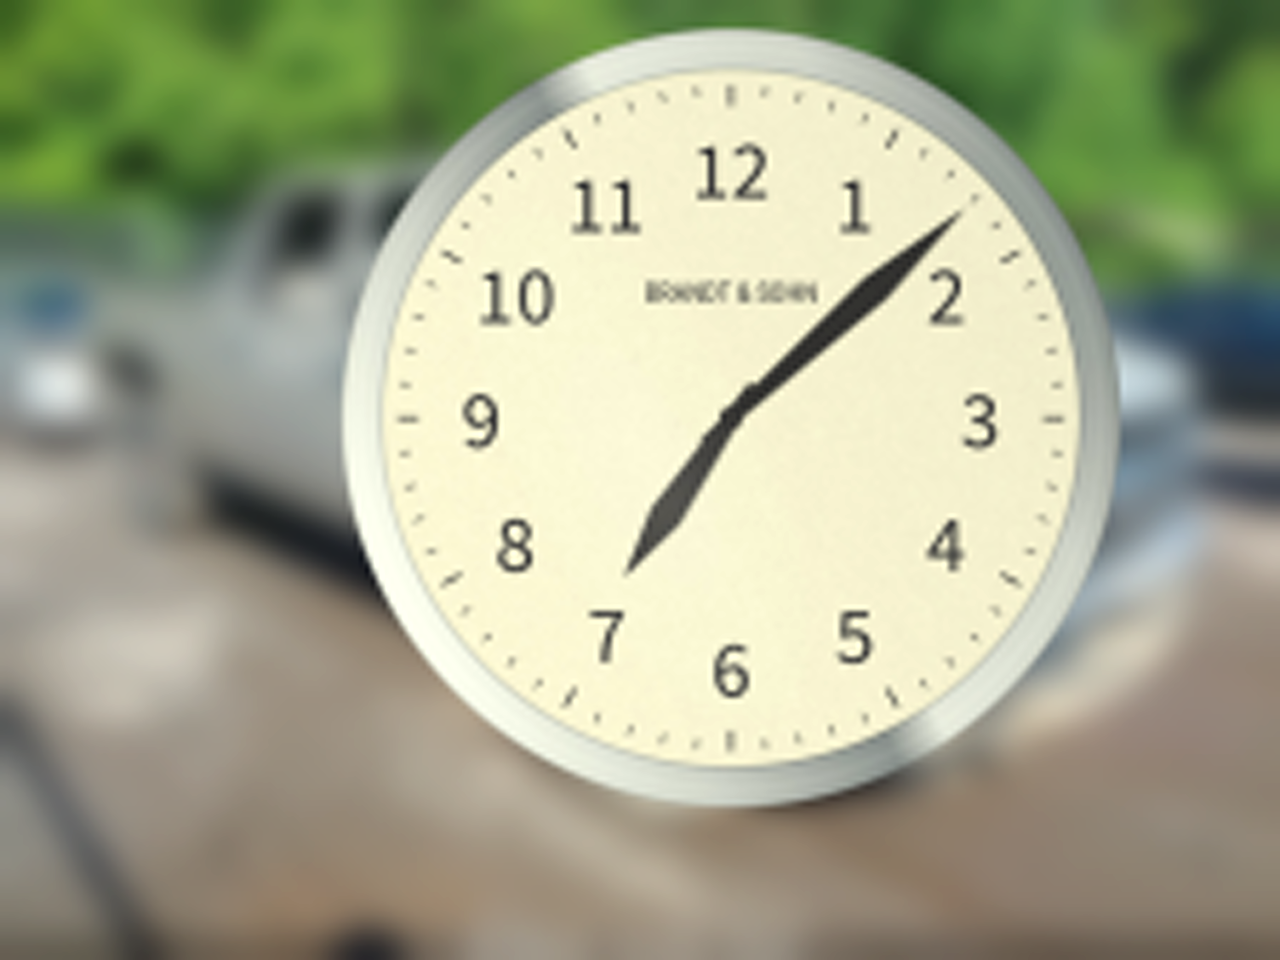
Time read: **7:08**
